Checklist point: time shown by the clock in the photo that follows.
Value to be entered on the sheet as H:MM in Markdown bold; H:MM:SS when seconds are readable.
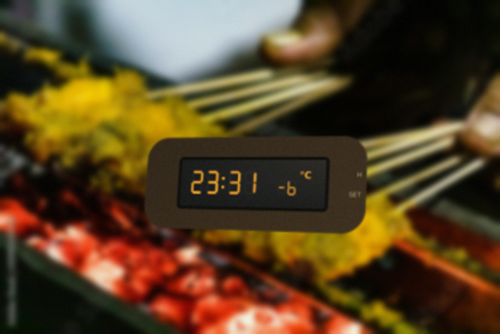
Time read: **23:31**
